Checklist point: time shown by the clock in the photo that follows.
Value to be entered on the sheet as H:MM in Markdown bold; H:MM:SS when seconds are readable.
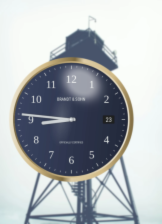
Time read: **8:46**
